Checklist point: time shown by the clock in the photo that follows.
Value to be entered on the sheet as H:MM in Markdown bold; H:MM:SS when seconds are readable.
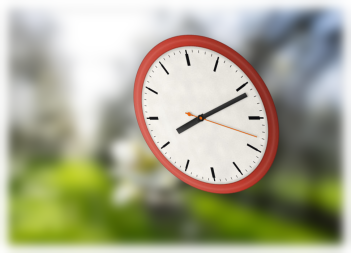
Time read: **8:11:18**
